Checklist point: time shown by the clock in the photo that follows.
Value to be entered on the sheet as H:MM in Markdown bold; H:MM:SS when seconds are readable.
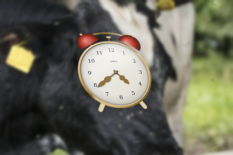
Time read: **4:39**
